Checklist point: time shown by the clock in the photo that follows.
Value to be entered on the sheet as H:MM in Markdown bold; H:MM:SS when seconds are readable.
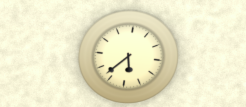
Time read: **5:37**
